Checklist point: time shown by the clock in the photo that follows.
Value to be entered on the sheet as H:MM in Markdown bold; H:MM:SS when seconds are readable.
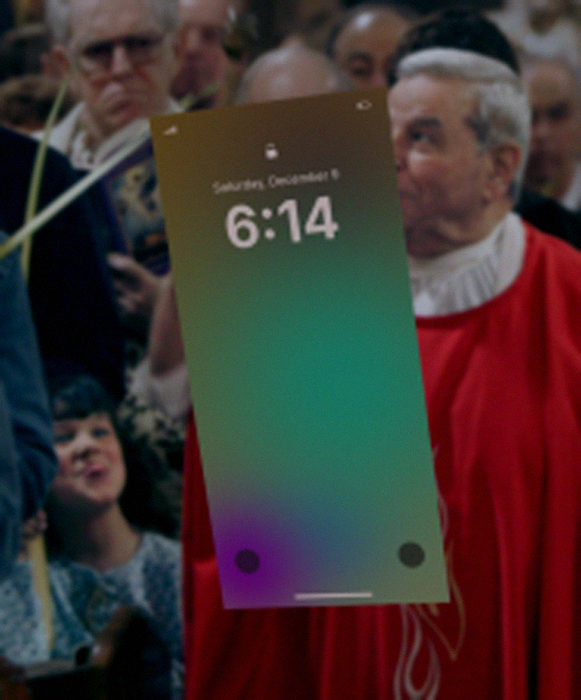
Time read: **6:14**
